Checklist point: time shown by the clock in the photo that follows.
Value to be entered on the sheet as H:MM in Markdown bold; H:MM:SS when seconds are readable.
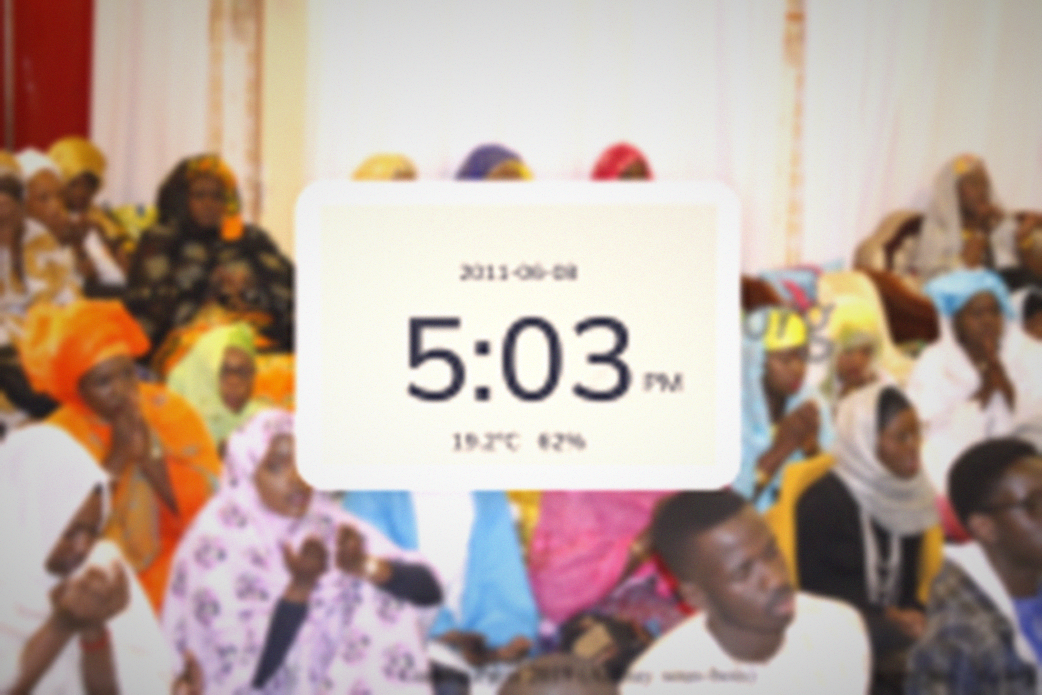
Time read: **5:03**
